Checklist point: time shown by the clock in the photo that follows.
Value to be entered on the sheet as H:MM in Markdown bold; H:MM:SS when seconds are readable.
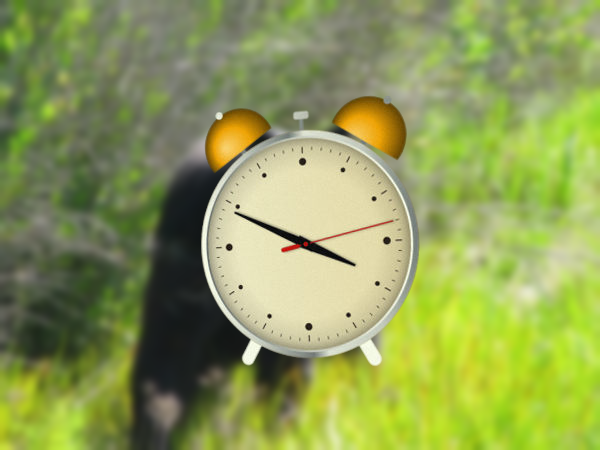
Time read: **3:49:13**
